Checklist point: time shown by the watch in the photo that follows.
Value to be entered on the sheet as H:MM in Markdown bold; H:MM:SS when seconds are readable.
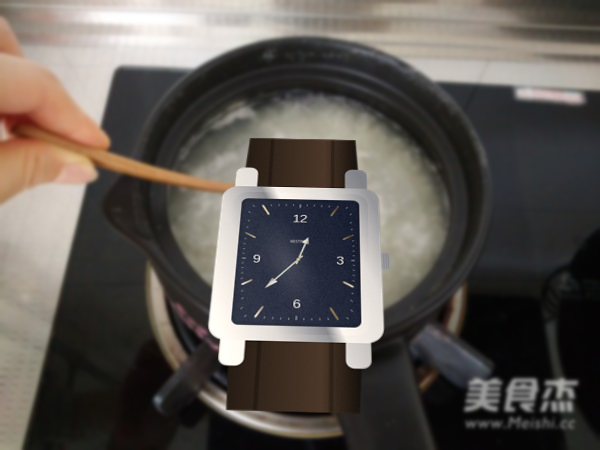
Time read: **12:37**
